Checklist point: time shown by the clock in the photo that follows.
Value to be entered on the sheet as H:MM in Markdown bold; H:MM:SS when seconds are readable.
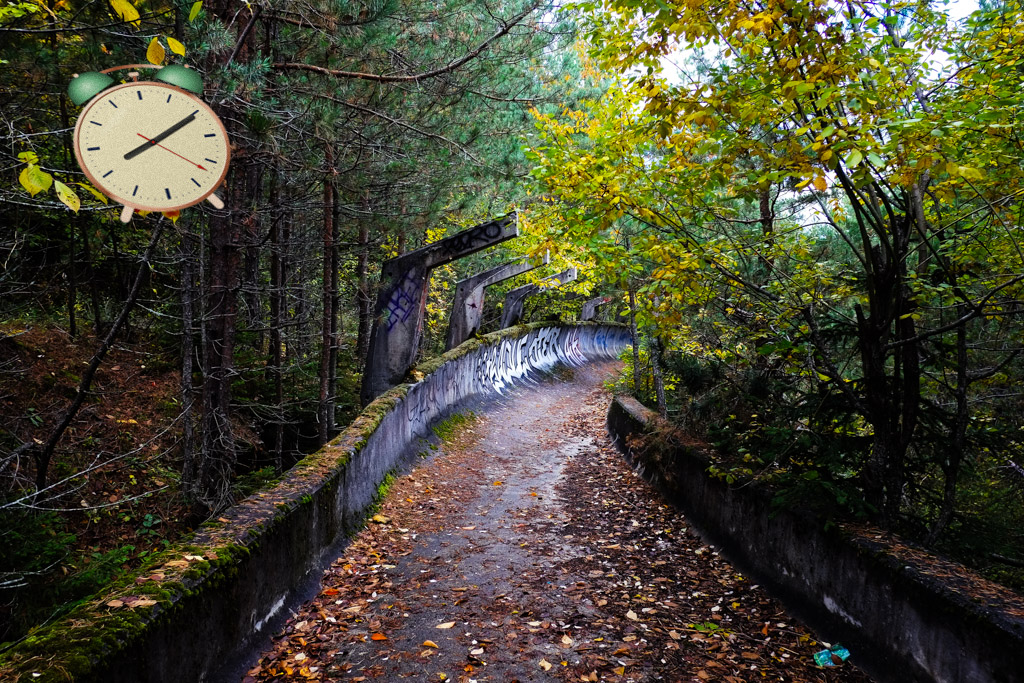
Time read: **8:10:22**
